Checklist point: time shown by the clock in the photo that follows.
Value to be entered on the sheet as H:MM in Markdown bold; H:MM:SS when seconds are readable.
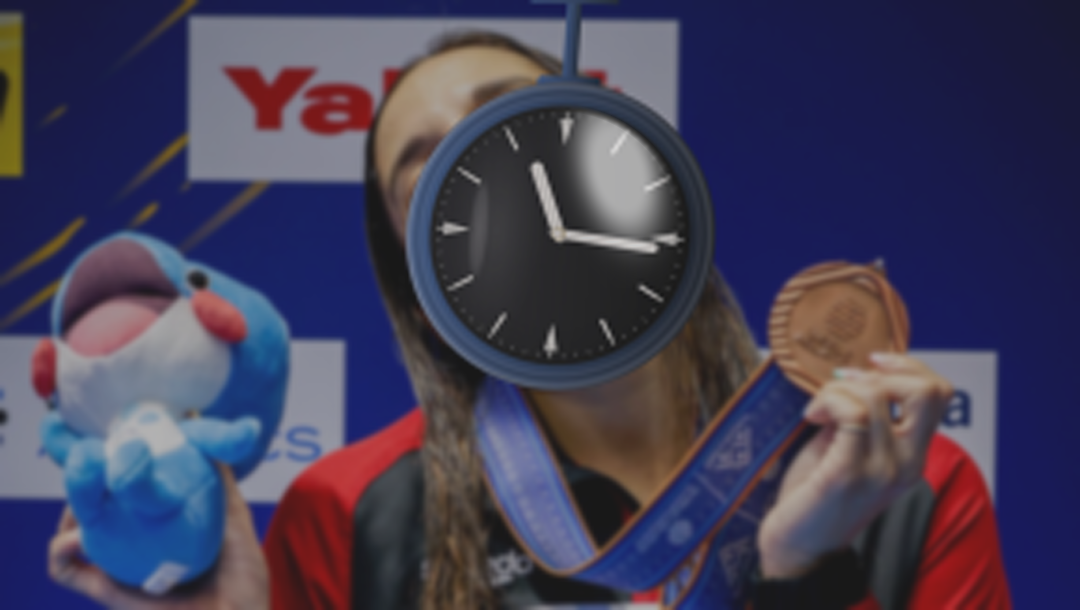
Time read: **11:16**
